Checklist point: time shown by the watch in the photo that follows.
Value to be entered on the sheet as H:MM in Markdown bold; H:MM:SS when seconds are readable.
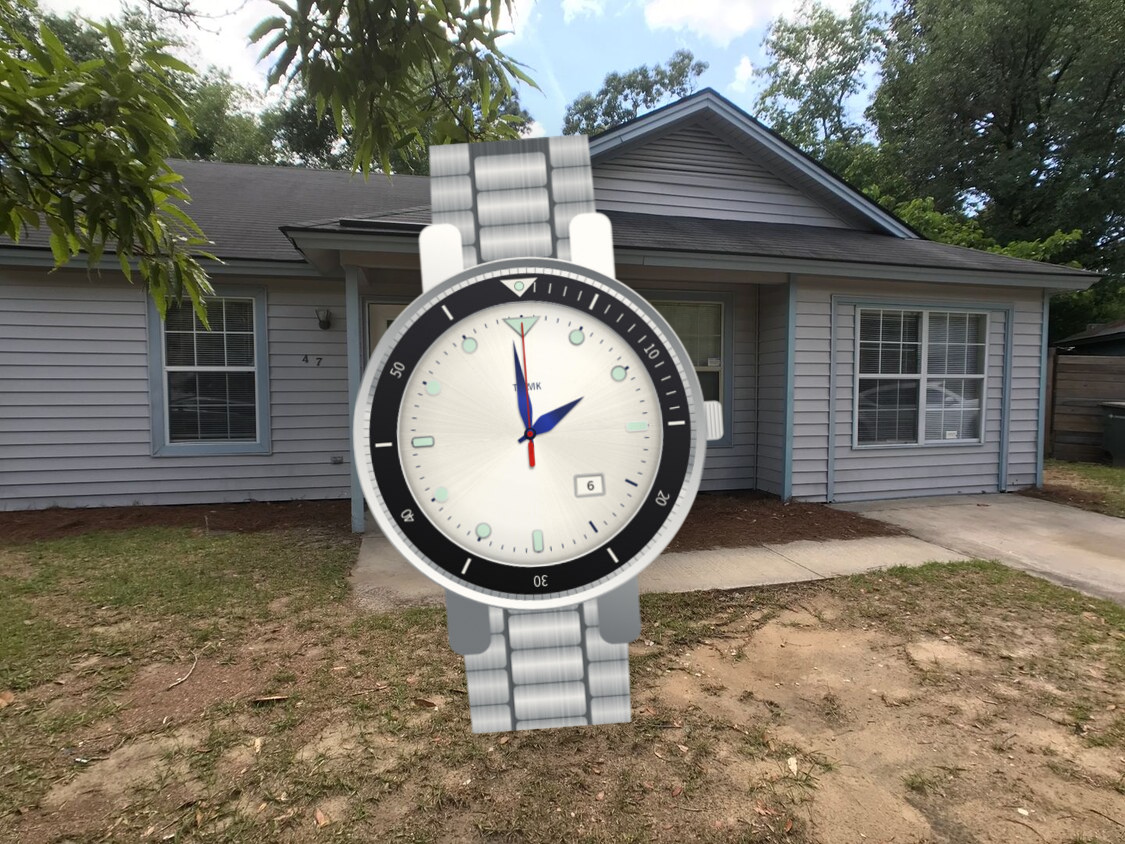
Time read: **1:59:00**
